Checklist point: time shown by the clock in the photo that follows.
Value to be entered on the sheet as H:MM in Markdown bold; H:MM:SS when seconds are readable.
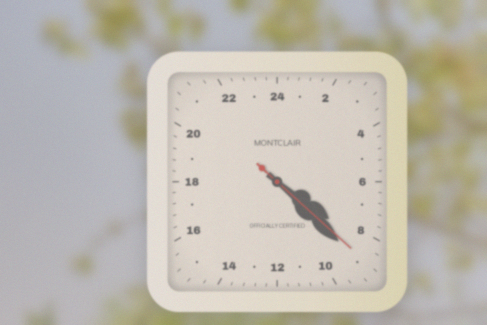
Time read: **8:22:22**
